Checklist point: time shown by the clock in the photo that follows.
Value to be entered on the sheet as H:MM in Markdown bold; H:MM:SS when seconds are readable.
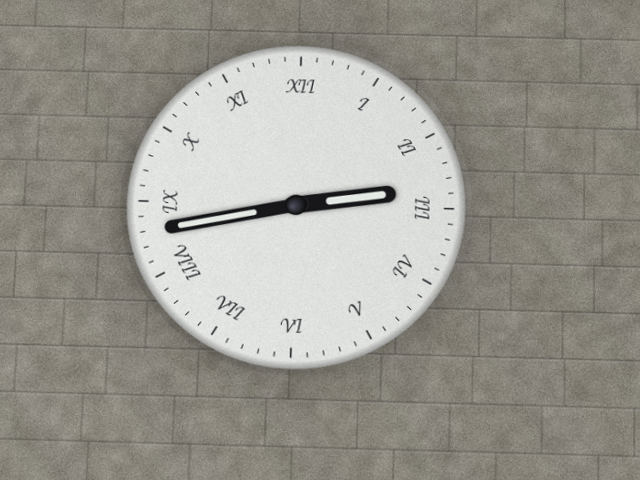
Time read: **2:43**
